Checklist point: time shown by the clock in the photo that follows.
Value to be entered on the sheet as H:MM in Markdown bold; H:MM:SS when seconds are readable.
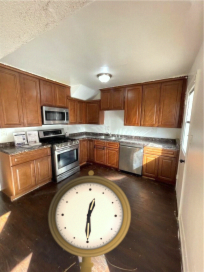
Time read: **12:30**
